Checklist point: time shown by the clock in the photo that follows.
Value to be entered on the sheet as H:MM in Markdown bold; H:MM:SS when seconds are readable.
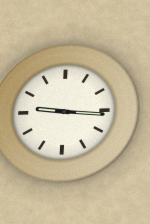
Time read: **9:16**
